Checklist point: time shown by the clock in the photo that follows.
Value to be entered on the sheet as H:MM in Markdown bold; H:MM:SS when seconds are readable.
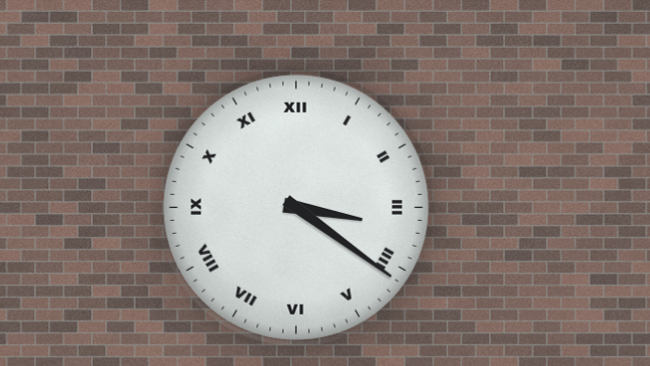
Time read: **3:21**
